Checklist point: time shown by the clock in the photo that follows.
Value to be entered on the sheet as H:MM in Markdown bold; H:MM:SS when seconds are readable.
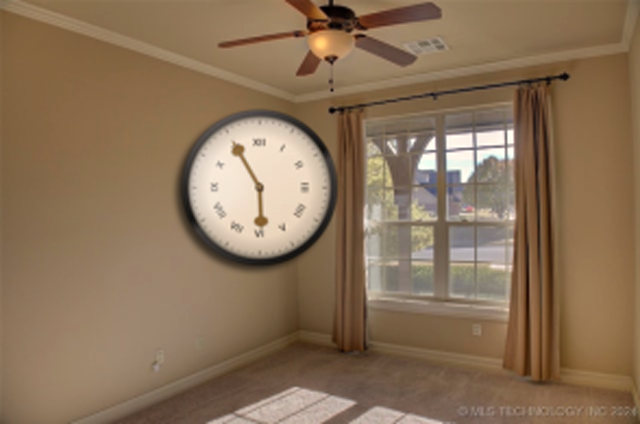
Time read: **5:55**
